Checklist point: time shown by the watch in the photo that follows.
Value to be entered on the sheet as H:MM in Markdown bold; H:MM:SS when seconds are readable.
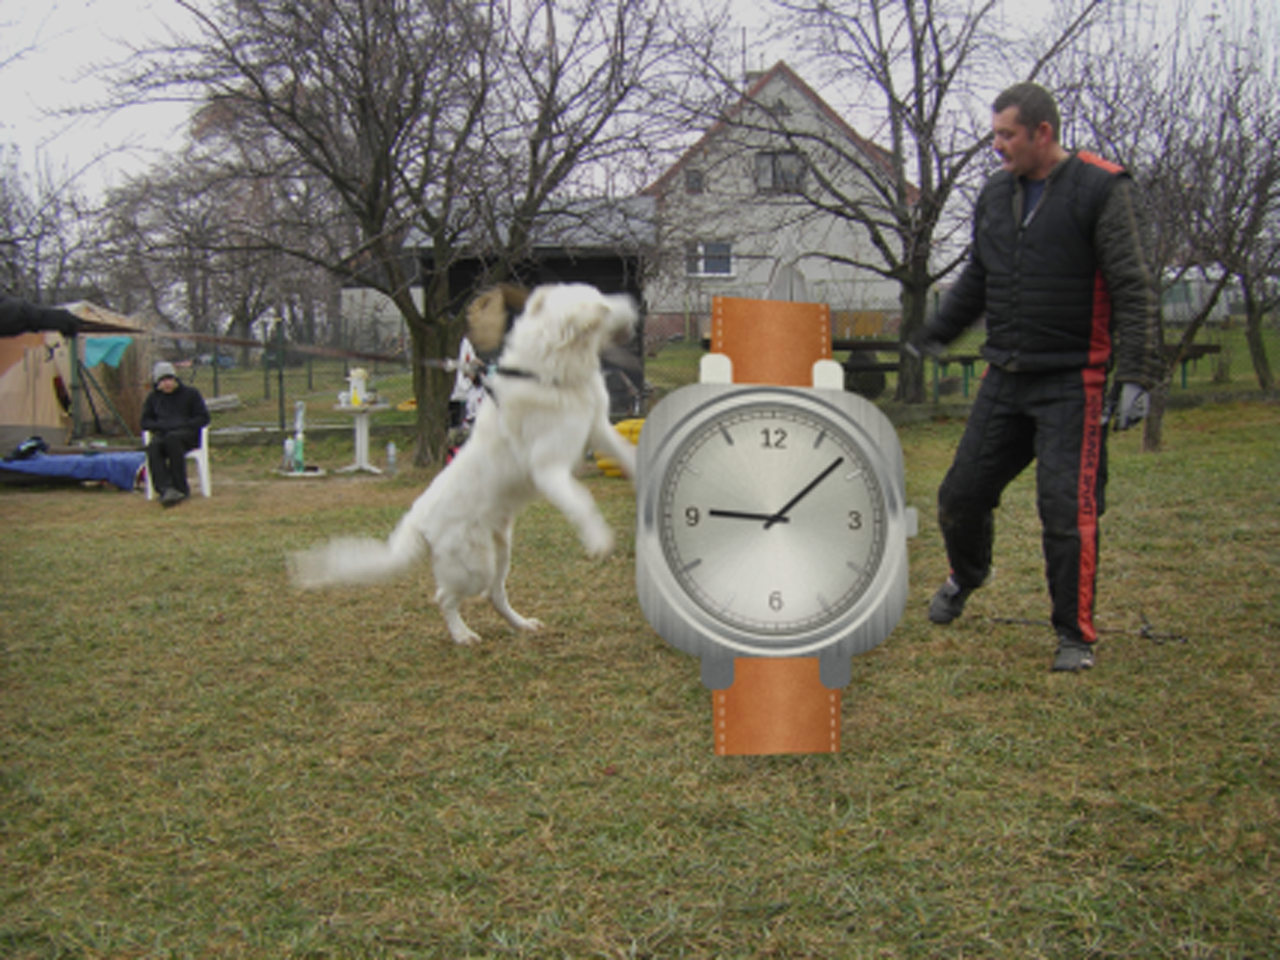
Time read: **9:08**
